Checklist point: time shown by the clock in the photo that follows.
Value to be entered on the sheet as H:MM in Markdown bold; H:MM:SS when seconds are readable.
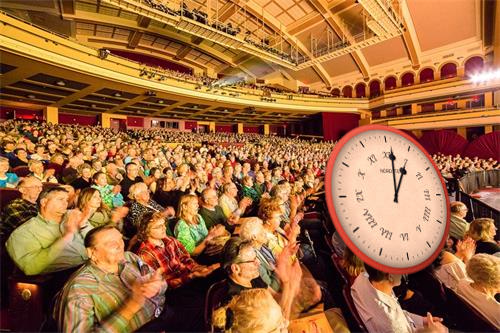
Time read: **1:01**
